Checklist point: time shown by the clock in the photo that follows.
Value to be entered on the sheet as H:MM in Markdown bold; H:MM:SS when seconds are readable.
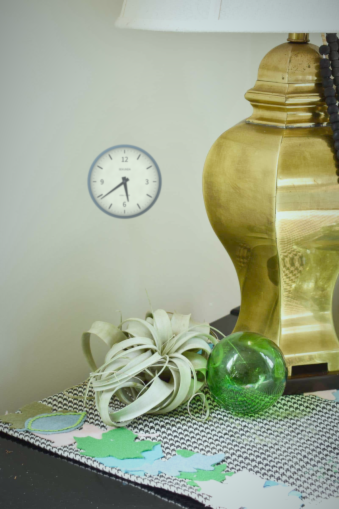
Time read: **5:39**
